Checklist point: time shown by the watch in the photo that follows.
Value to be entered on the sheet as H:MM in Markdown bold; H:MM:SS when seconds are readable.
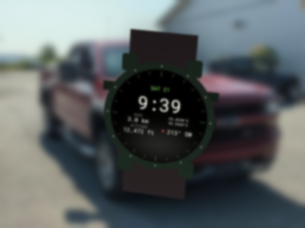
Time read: **9:39**
